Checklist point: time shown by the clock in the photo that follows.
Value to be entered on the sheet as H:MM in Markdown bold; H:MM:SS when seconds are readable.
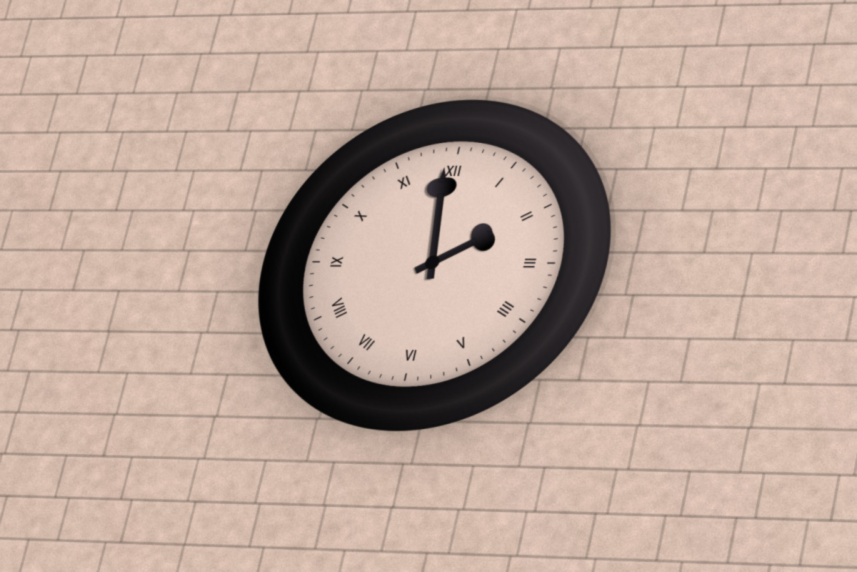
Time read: **1:59**
